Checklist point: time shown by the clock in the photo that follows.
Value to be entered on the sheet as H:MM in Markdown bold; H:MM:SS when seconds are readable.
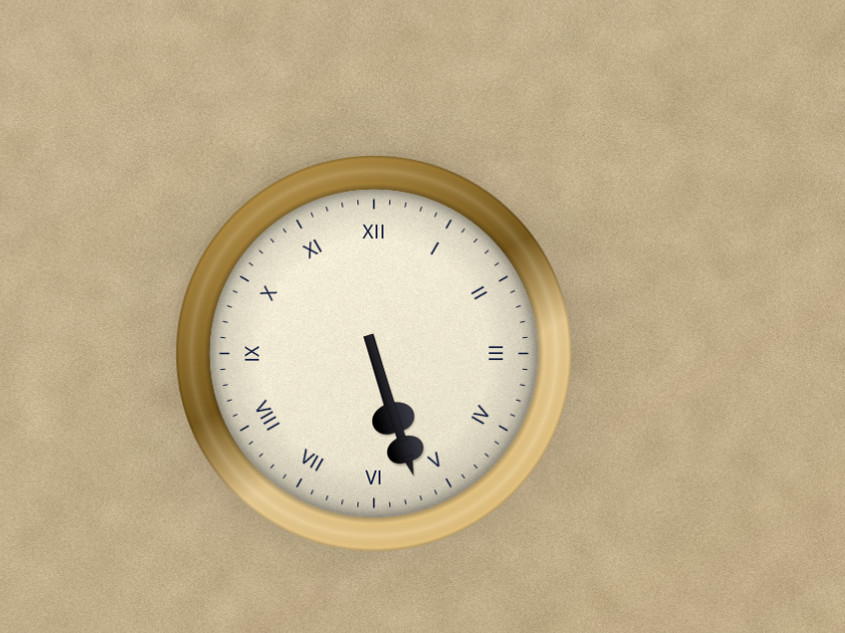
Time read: **5:27**
